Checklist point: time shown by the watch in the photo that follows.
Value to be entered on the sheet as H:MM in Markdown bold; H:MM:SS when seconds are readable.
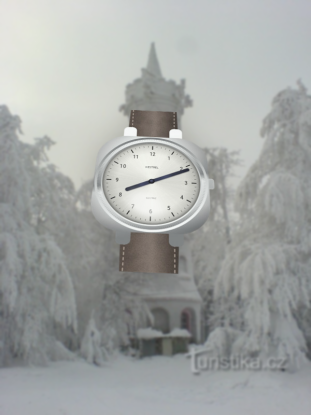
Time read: **8:11**
